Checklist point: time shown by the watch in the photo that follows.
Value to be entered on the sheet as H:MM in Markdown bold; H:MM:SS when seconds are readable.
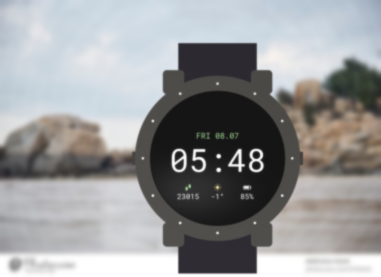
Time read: **5:48**
